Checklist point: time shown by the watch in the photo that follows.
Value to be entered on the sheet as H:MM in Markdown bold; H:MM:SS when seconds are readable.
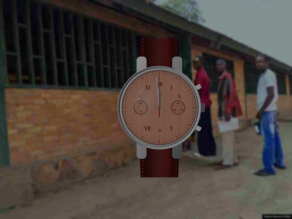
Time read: **11:59**
